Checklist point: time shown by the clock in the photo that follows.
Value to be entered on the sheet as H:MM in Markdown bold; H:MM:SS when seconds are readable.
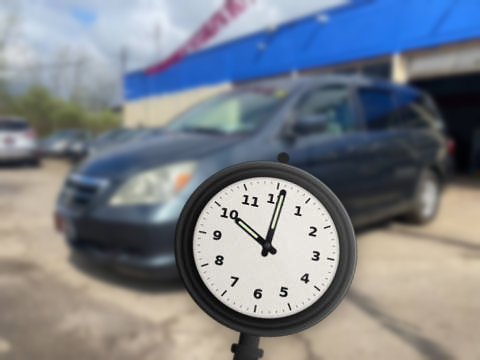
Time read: **10:01**
